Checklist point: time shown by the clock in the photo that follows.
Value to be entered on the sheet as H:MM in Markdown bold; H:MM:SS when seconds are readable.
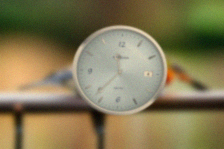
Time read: **11:37**
